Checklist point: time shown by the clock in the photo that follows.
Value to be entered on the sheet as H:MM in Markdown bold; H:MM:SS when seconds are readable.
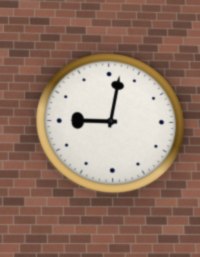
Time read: **9:02**
